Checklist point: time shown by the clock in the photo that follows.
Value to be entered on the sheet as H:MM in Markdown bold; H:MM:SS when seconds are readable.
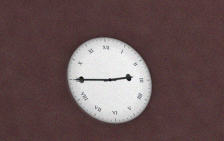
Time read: **2:45**
